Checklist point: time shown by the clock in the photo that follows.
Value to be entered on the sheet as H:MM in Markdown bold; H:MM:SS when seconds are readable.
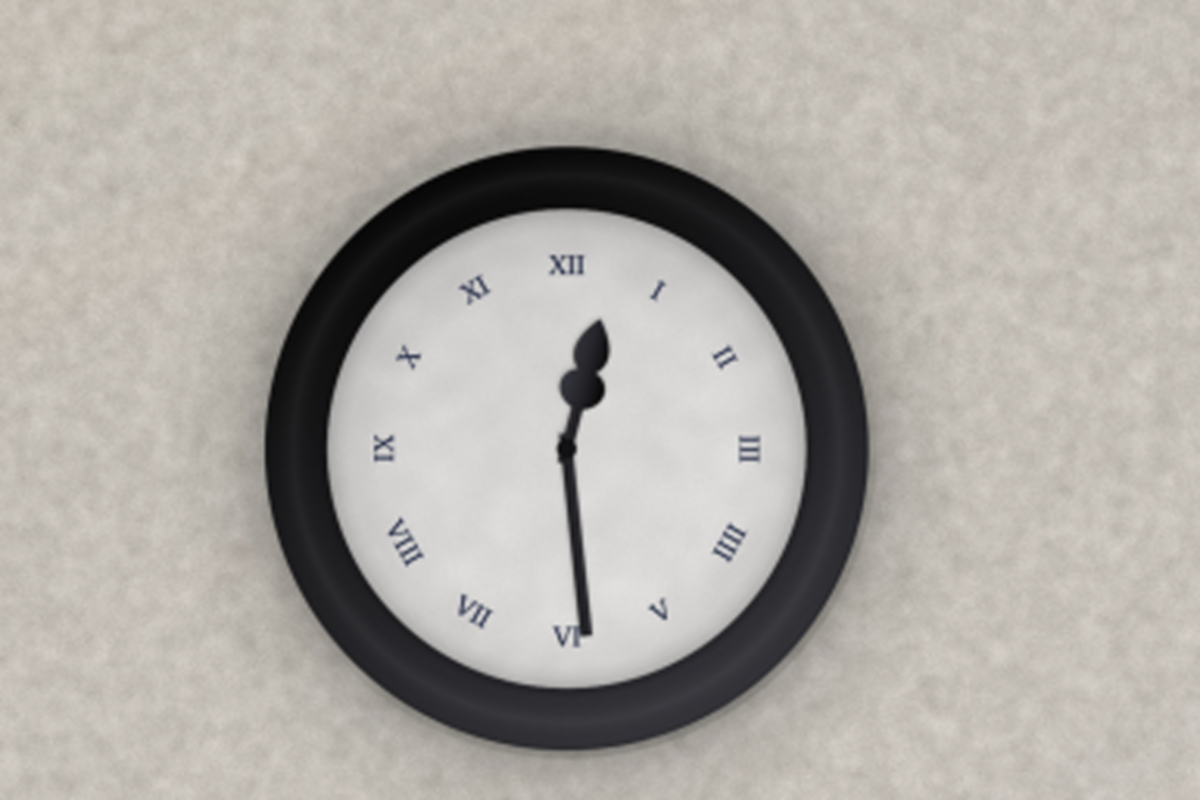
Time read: **12:29**
